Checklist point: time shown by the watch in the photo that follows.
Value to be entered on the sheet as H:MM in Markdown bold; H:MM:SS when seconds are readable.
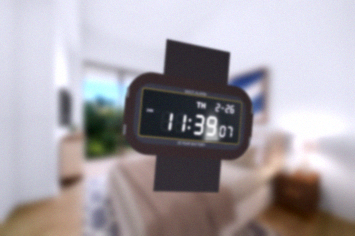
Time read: **11:39**
